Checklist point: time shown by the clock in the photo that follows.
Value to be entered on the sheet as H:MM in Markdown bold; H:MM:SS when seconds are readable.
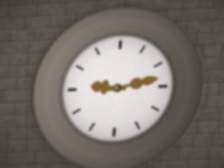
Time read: **9:13**
